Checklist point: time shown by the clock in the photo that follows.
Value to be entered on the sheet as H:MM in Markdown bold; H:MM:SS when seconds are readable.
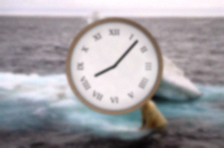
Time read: **8:07**
